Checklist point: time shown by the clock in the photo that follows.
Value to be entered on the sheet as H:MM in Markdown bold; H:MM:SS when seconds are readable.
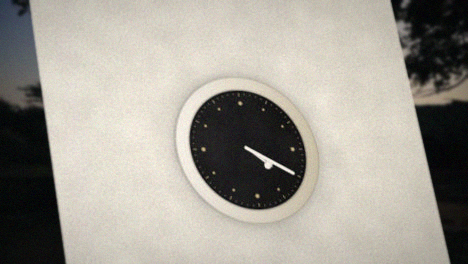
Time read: **4:20**
